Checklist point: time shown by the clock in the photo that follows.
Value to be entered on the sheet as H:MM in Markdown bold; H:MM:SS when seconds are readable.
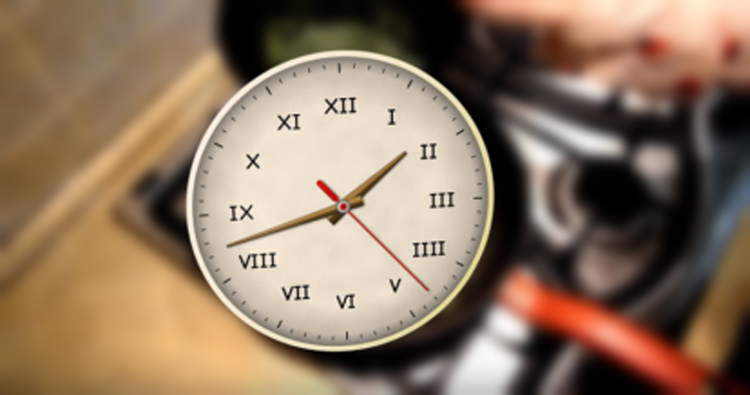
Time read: **1:42:23**
